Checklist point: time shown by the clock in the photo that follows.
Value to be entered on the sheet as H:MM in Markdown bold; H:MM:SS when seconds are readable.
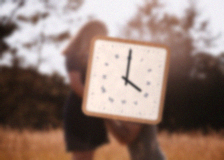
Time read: **4:00**
